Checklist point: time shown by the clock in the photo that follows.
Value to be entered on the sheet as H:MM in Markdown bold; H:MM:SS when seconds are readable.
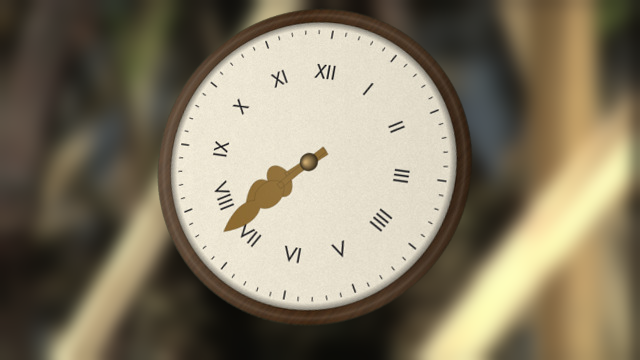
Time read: **7:37**
